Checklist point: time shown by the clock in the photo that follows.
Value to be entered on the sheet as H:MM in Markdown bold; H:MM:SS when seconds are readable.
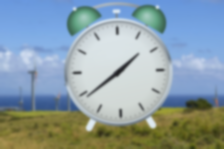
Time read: **1:39**
